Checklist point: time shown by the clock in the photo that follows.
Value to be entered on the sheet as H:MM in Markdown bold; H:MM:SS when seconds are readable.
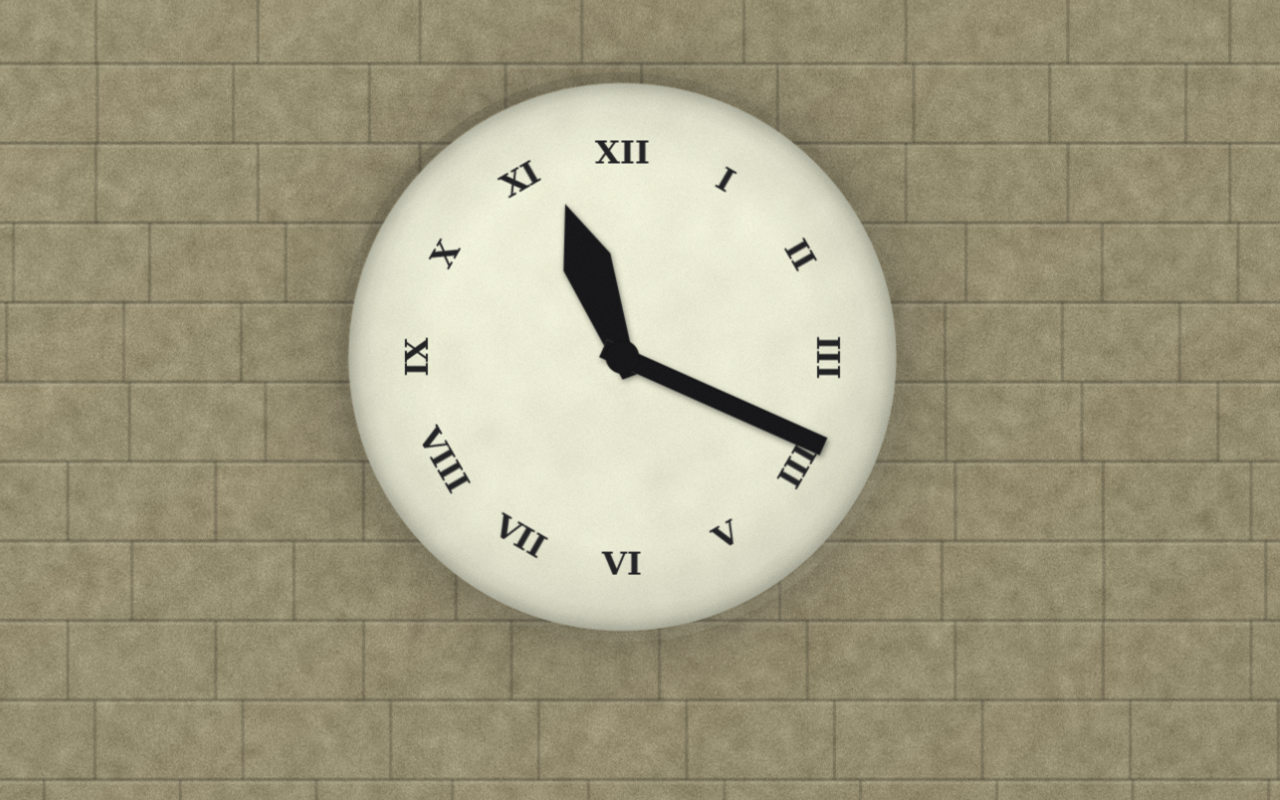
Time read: **11:19**
